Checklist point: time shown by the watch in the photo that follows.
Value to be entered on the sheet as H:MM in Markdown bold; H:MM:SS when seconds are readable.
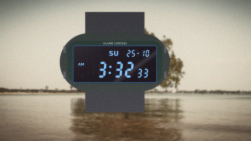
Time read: **3:32:33**
